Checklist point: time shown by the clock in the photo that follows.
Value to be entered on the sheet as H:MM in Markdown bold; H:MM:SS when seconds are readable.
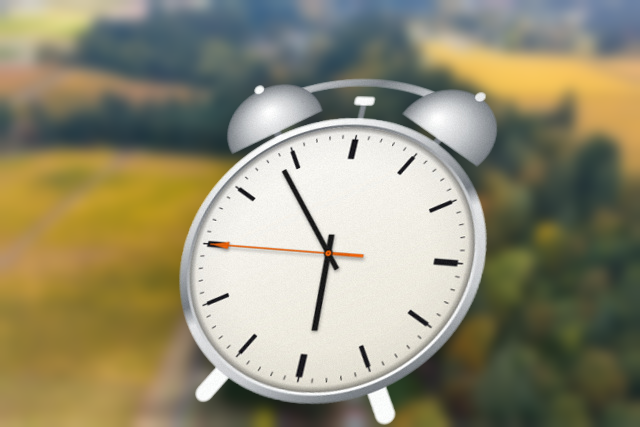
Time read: **5:53:45**
